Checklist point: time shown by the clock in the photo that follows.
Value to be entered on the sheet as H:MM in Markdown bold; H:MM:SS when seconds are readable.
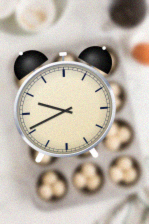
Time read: **9:41**
